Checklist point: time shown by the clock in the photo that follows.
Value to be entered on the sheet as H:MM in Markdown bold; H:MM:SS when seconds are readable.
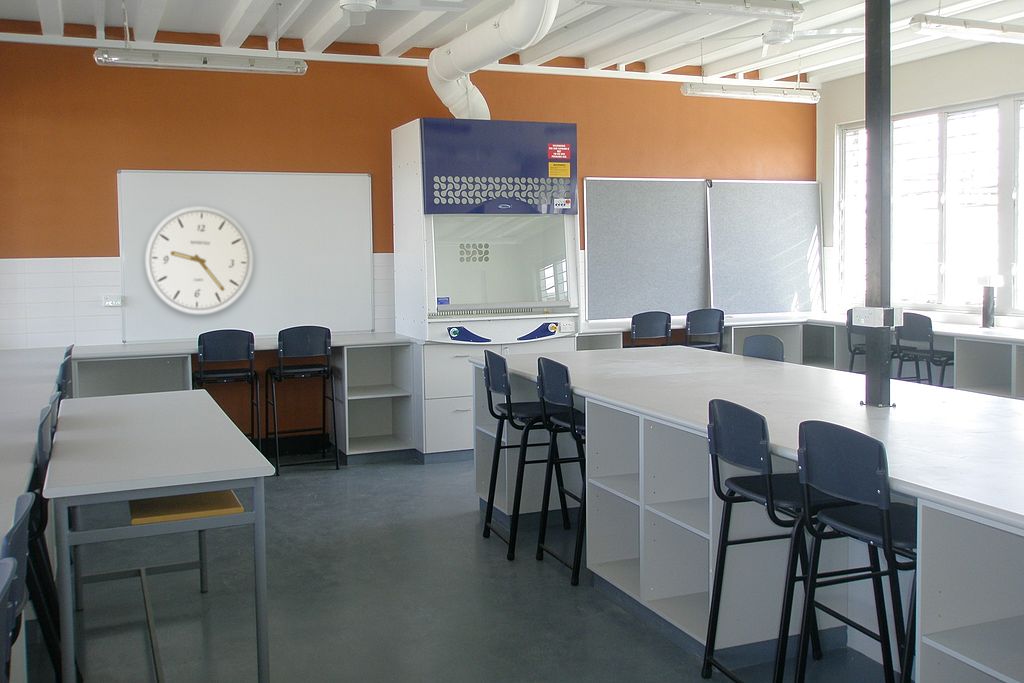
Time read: **9:23**
